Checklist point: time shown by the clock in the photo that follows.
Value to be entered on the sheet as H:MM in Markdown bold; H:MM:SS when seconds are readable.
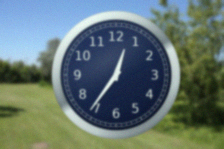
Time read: **12:36**
